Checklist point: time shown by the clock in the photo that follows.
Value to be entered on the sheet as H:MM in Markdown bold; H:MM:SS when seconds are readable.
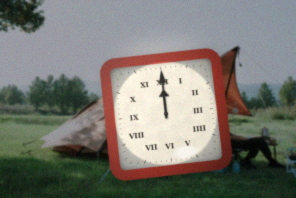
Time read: **12:00**
